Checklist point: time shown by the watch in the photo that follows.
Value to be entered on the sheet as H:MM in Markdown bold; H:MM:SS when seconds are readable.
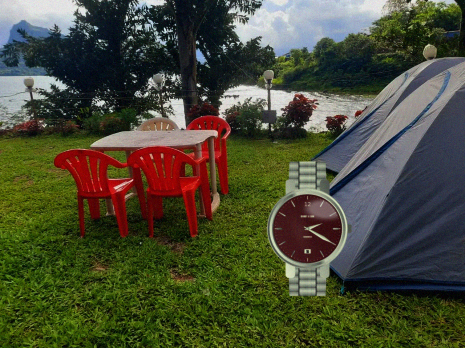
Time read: **2:20**
